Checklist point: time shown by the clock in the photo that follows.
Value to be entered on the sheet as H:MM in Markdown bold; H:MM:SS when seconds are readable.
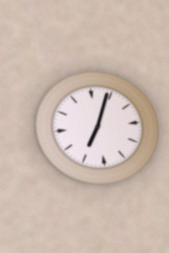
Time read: **7:04**
